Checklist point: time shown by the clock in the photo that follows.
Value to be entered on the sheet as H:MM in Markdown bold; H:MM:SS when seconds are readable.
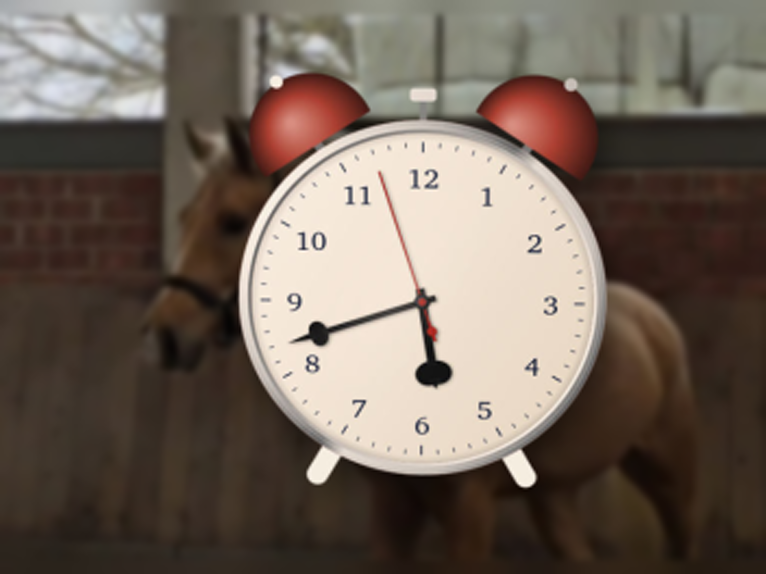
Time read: **5:41:57**
